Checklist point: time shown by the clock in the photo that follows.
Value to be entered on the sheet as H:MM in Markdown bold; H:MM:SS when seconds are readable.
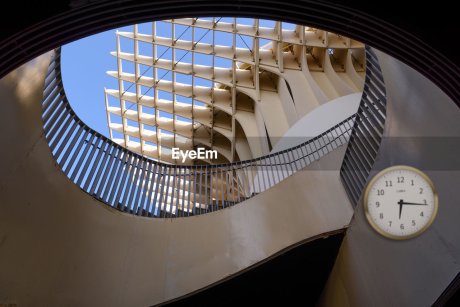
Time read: **6:16**
